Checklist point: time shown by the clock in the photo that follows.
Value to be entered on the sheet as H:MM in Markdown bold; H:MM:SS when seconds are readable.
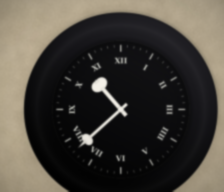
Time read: **10:38**
